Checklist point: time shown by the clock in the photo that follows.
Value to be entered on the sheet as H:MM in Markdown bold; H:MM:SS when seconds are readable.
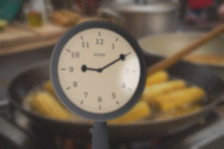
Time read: **9:10**
